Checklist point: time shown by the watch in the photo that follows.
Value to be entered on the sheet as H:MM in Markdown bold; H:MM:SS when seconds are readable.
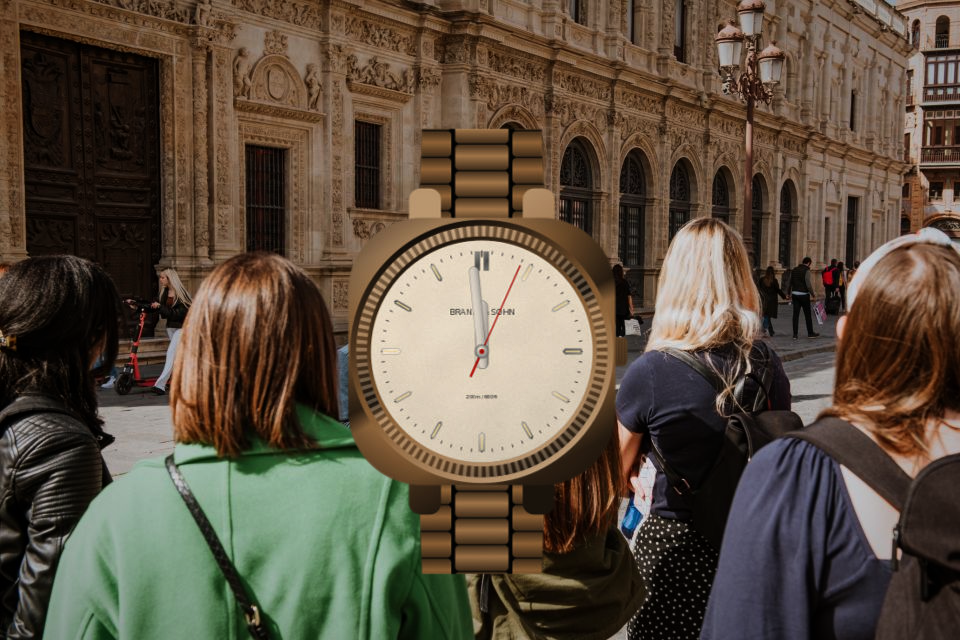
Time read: **11:59:04**
